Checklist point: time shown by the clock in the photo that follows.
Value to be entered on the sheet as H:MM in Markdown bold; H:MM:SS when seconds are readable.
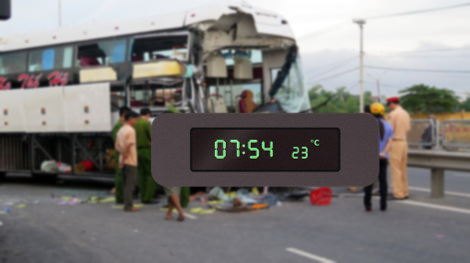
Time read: **7:54**
